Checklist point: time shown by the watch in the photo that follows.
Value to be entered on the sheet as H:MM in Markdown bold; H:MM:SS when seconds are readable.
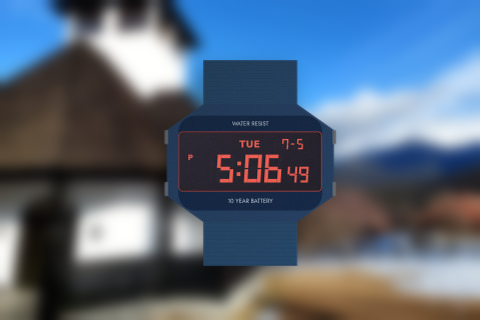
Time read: **5:06:49**
